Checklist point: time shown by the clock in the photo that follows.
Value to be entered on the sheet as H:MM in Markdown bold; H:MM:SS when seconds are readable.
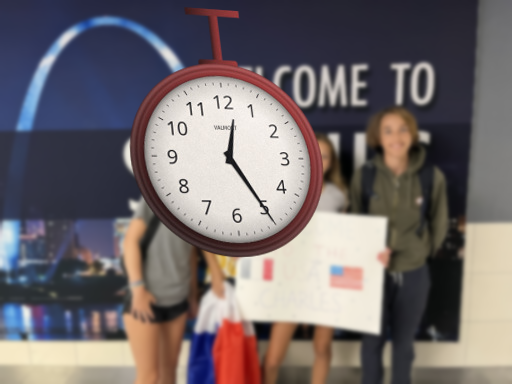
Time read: **12:25**
